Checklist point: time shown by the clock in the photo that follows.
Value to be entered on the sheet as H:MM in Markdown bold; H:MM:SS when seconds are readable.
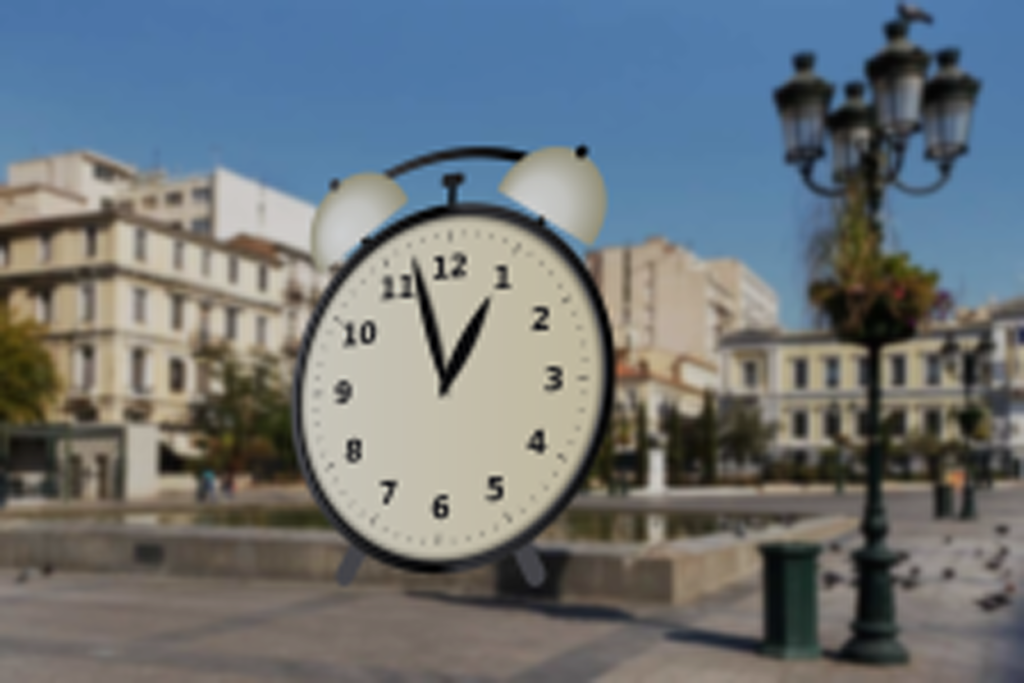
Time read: **12:57**
